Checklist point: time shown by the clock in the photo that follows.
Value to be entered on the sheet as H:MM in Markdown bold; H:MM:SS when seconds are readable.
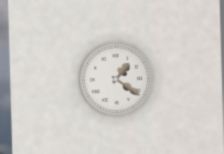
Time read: **1:21**
